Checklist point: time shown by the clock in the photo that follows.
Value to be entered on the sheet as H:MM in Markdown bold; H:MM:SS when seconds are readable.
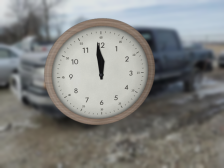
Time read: **11:59**
